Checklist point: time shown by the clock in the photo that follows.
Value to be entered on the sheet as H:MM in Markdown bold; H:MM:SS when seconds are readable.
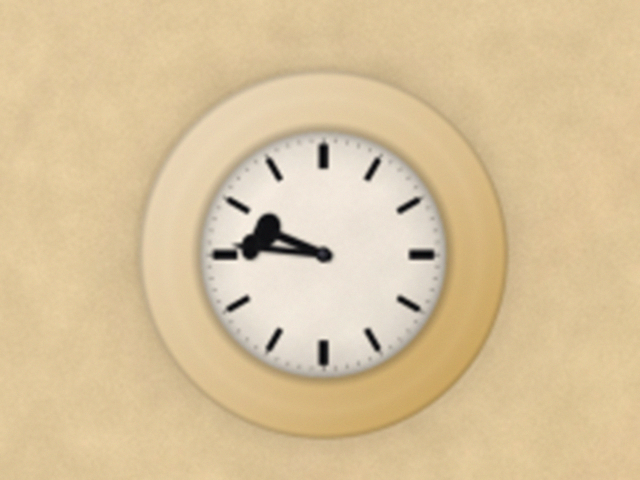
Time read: **9:46**
